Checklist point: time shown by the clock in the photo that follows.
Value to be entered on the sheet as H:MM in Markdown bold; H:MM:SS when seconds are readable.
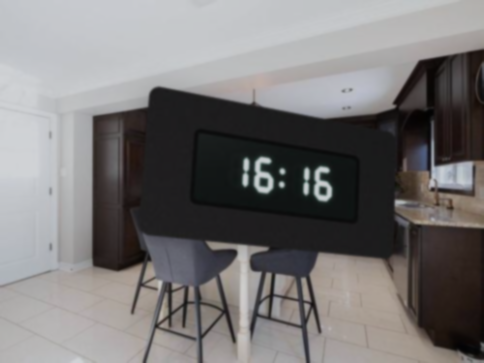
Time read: **16:16**
